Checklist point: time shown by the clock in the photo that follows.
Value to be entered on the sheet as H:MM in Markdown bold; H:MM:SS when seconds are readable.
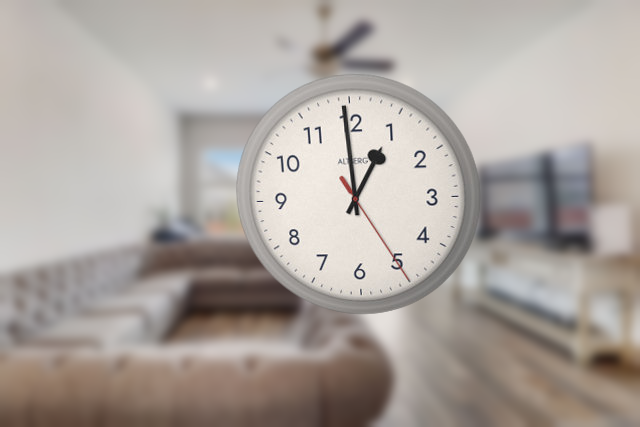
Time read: **12:59:25**
